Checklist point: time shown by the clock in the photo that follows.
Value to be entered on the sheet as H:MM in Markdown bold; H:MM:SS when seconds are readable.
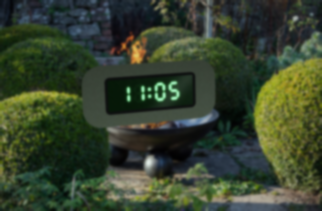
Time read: **11:05**
